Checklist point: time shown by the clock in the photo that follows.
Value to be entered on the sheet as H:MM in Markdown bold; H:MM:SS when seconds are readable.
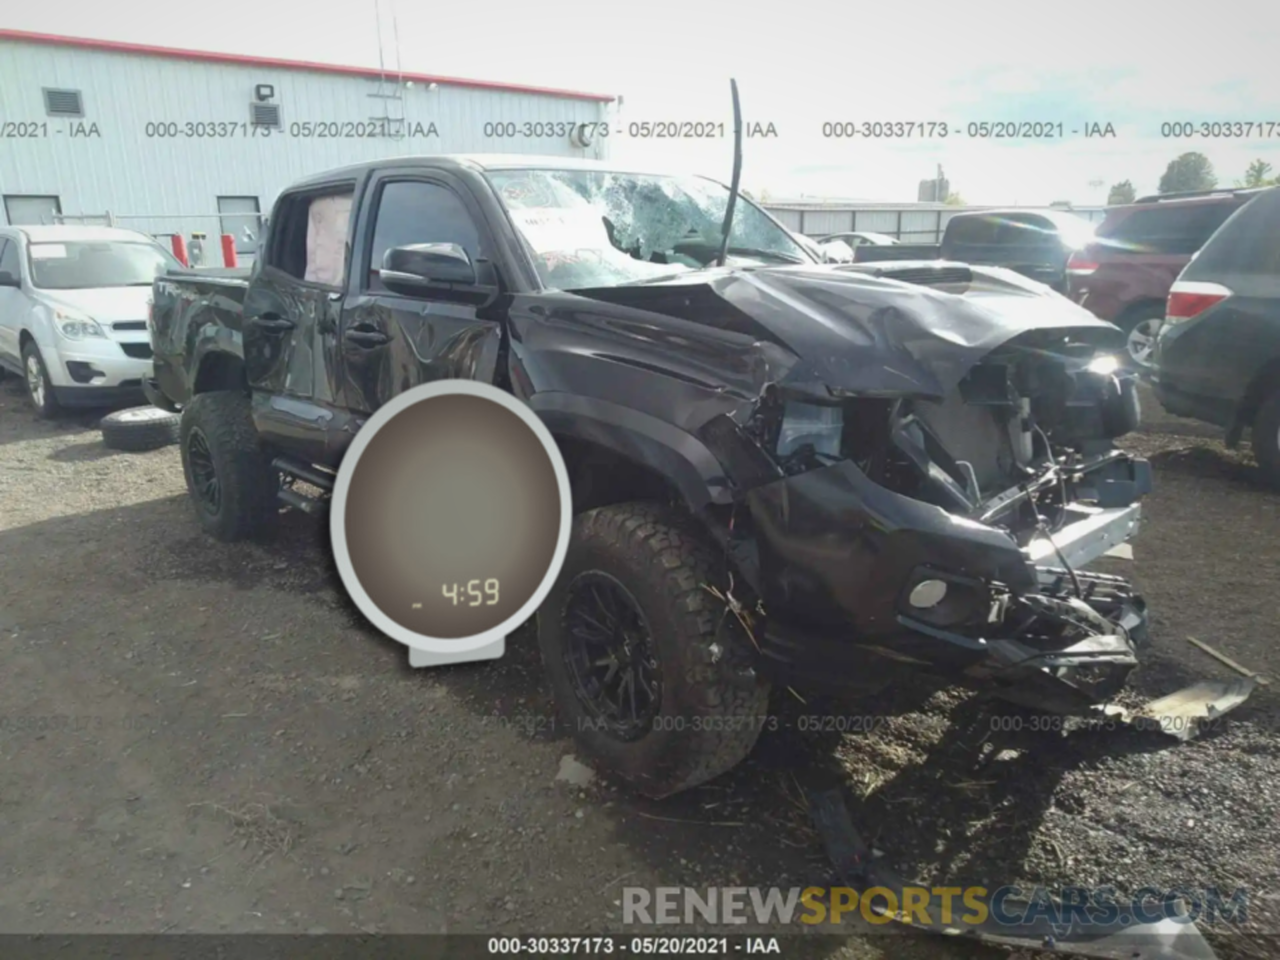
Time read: **4:59**
